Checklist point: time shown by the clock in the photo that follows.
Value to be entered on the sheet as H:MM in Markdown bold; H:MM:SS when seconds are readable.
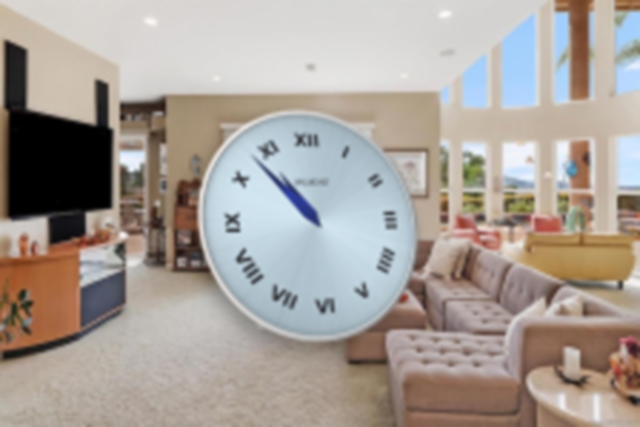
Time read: **10:53**
